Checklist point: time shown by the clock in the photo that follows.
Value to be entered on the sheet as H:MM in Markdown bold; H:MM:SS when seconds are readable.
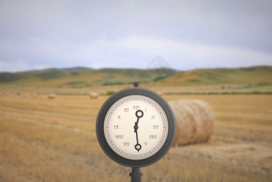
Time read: **12:29**
